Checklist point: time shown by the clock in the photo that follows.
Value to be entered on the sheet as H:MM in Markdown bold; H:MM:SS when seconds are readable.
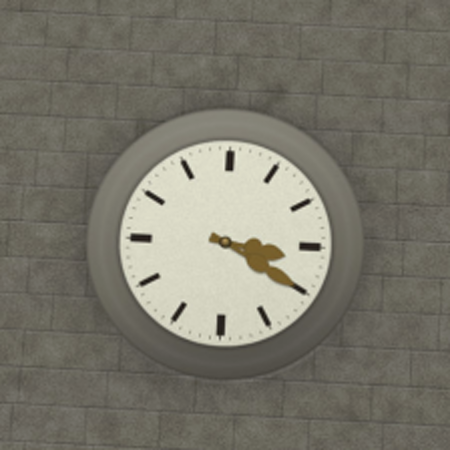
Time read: **3:20**
